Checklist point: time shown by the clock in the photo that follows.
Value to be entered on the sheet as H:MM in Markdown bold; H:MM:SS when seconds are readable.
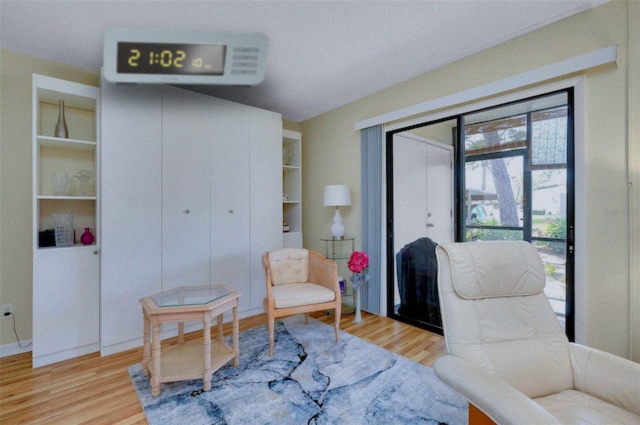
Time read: **21:02**
